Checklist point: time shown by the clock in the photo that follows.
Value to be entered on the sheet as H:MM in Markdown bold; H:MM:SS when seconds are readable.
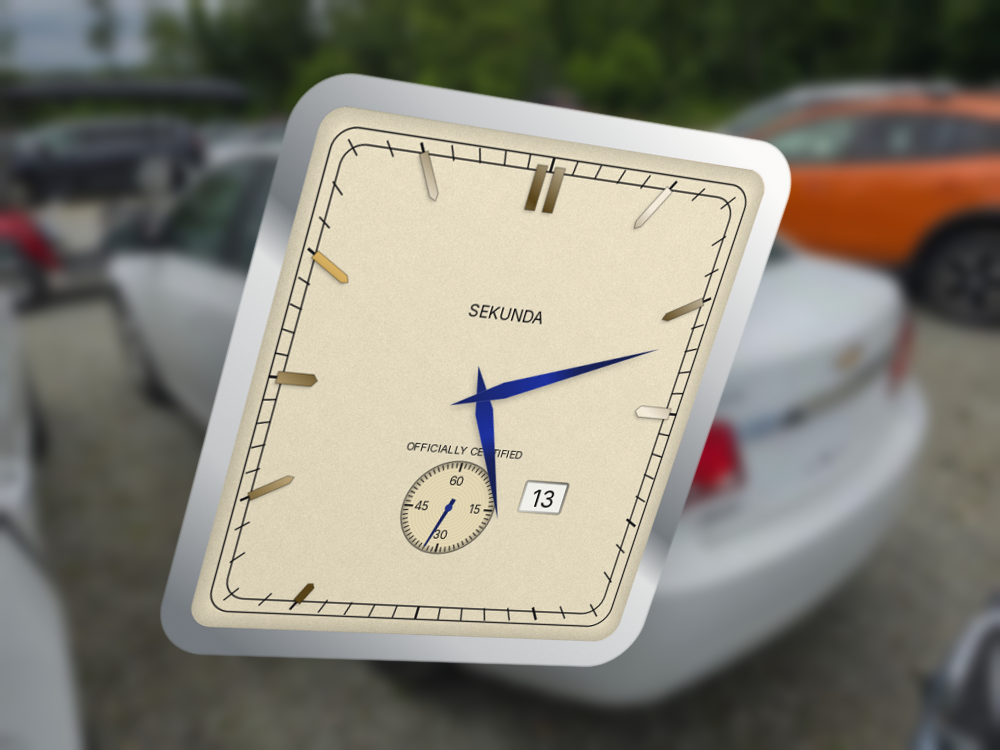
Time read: **5:11:33**
